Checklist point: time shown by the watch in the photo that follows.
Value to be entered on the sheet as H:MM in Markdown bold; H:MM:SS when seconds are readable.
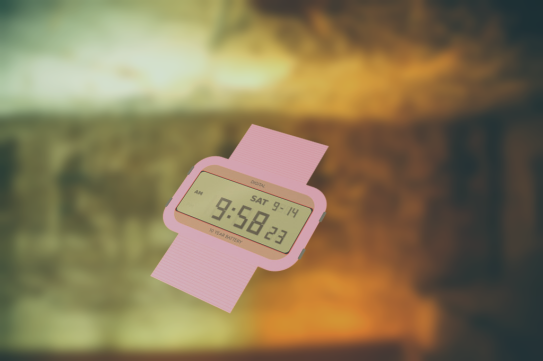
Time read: **9:58:23**
